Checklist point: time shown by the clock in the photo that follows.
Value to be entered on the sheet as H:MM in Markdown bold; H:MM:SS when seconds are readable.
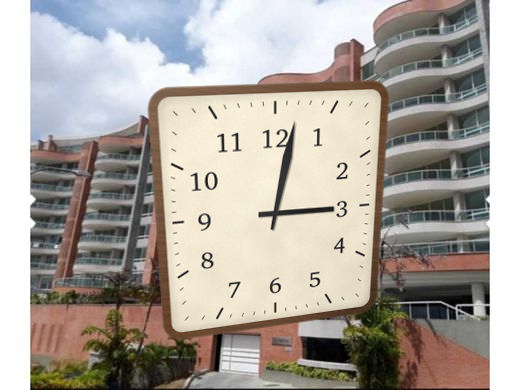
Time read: **3:02**
